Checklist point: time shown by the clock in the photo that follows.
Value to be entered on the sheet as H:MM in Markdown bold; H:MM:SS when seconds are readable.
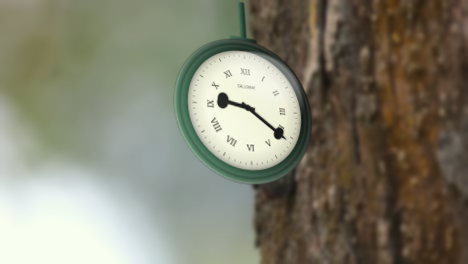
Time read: **9:21**
